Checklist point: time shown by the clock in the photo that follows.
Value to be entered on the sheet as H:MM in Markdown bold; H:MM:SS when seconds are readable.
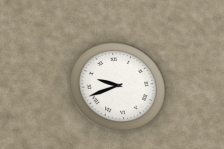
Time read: **9:42**
